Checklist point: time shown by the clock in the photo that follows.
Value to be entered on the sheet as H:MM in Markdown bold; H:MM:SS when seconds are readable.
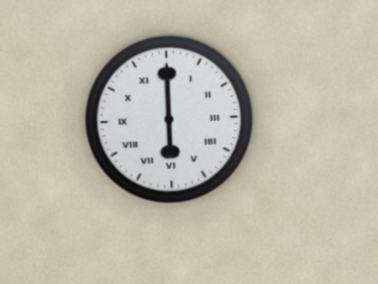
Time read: **6:00**
